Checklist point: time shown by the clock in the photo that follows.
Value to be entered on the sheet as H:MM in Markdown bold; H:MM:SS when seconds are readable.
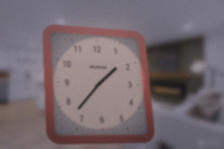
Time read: **1:37**
